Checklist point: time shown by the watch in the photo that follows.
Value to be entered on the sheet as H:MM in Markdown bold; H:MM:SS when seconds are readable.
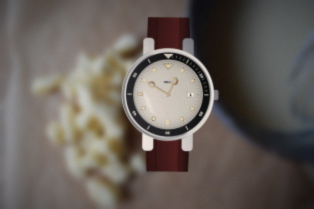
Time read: **12:50**
